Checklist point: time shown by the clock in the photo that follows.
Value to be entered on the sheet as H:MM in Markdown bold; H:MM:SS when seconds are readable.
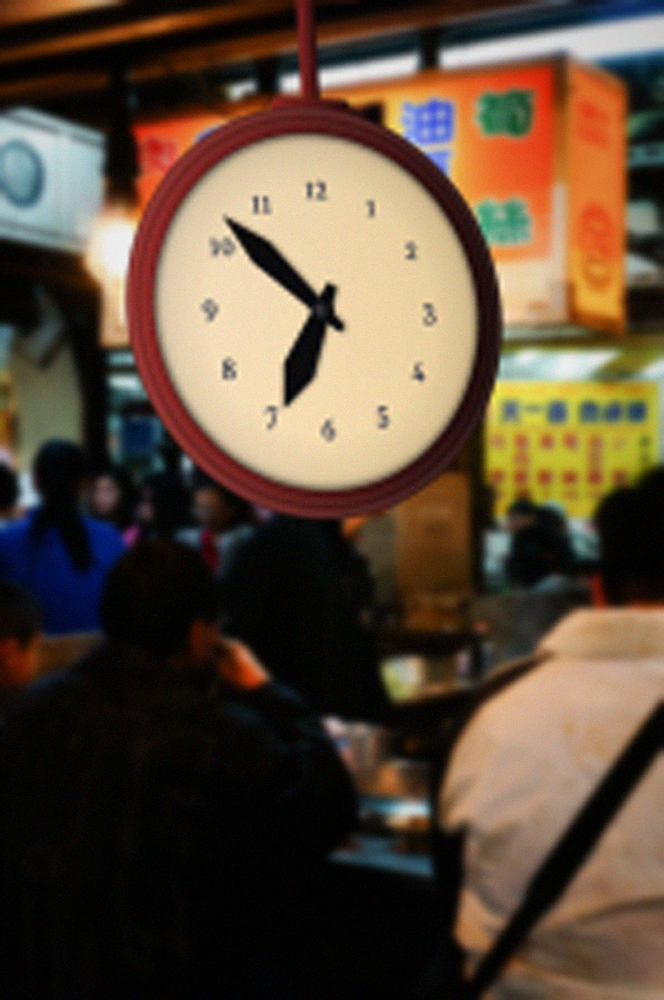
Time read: **6:52**
